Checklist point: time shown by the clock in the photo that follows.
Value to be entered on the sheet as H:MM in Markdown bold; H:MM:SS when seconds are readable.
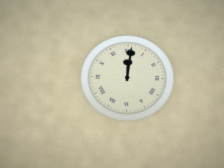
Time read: **12:01**
